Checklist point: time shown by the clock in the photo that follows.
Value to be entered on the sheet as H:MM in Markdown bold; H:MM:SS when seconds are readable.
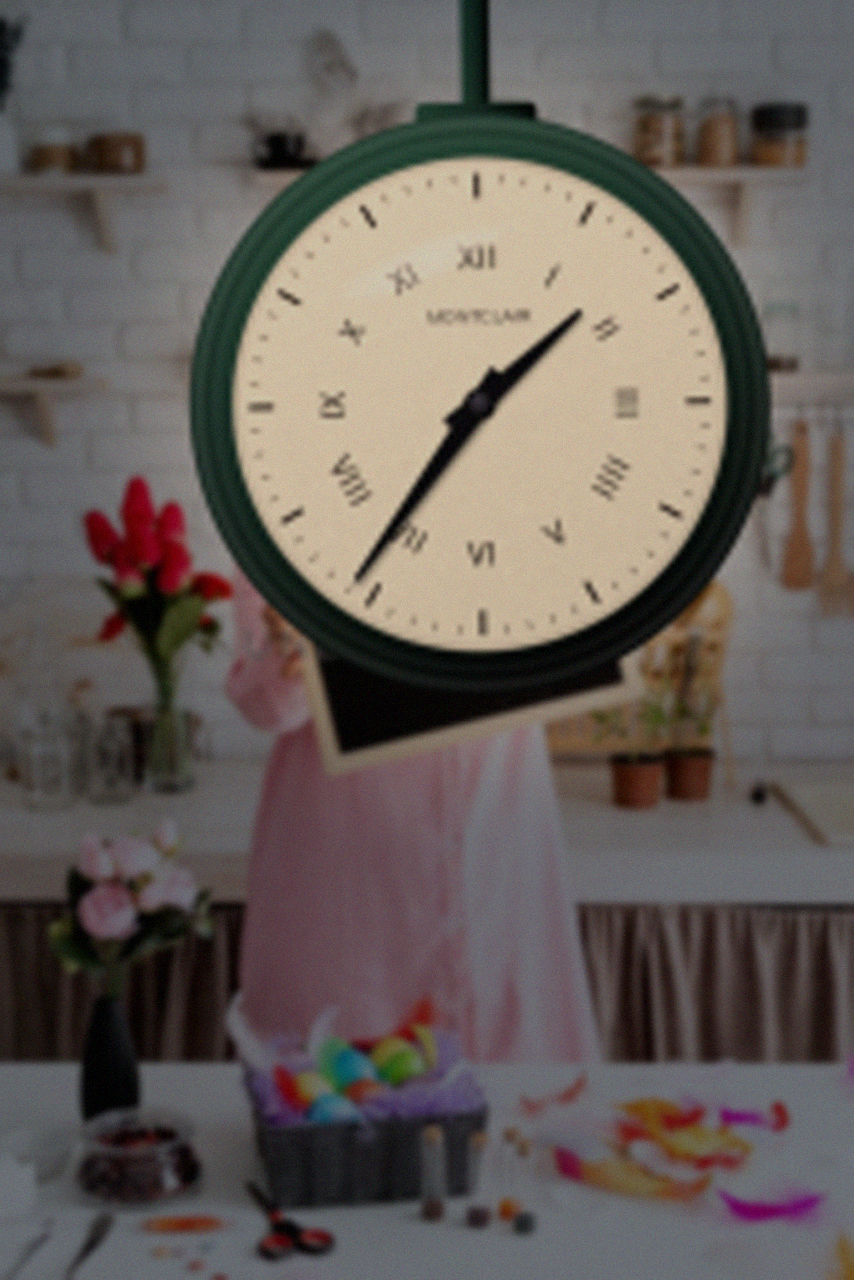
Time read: **1:36**
